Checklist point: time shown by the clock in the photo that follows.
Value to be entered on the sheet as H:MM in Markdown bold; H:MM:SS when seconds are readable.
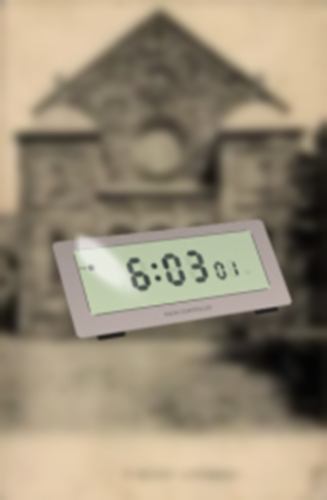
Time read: **6:03:01**
